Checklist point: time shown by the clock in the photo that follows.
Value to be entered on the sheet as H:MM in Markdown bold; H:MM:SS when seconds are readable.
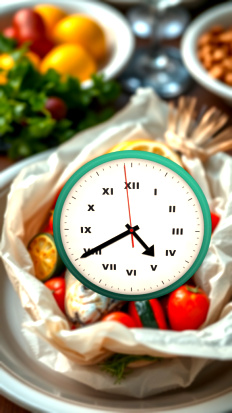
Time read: **4:39:59**
